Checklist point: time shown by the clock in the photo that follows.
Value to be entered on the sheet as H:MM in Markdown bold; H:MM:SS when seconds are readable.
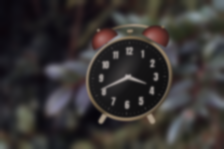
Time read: **3:41**
